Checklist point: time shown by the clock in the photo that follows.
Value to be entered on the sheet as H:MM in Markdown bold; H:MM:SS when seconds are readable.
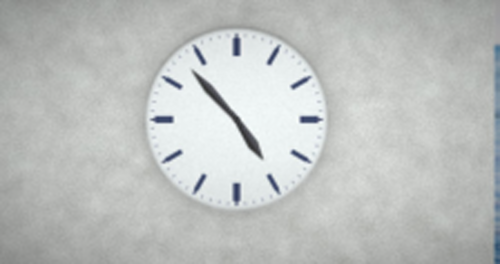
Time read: **4:53**
